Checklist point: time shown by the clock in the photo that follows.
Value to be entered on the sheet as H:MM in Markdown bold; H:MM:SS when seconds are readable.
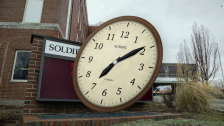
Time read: **7:09**
